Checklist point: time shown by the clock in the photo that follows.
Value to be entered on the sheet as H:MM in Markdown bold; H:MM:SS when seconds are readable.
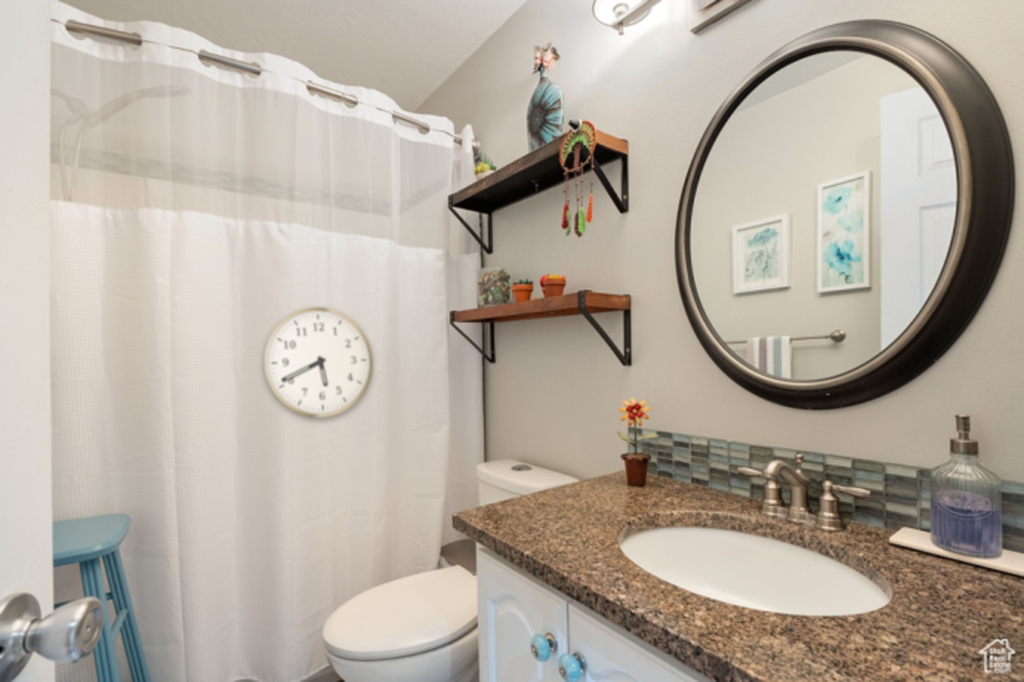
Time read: **5:41**
